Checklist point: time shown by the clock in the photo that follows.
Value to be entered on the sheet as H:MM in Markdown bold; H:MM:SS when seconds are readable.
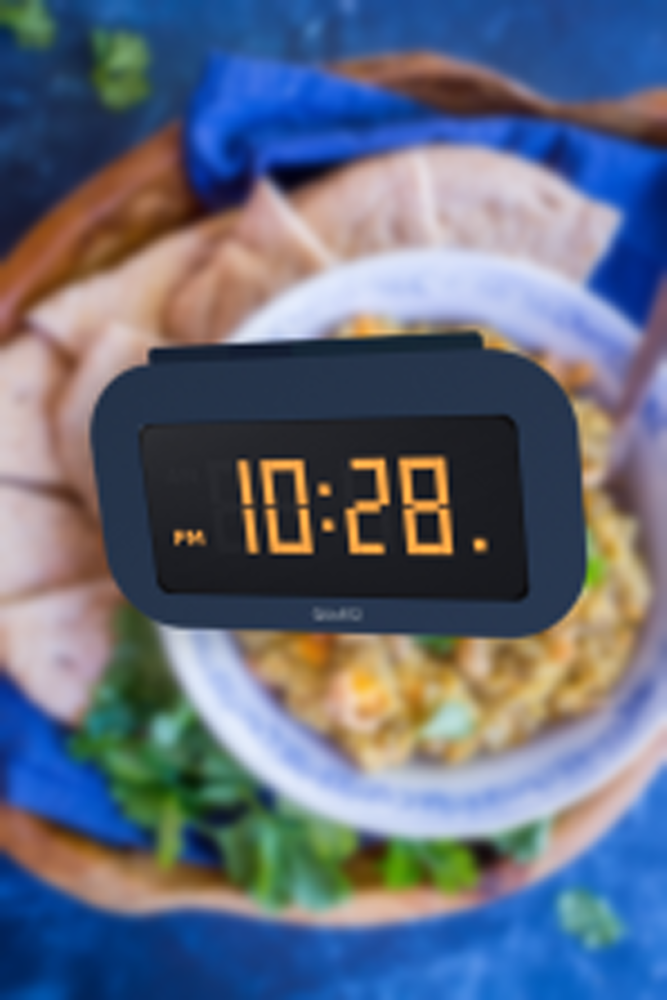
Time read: **10:28**
